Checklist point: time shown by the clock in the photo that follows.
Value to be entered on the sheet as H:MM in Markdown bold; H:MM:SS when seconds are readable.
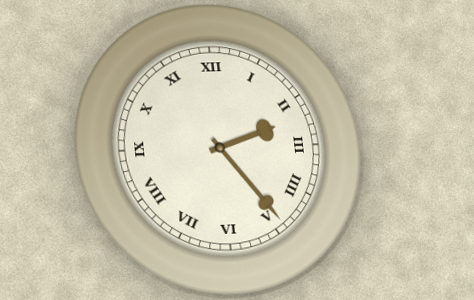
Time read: **2:24**
